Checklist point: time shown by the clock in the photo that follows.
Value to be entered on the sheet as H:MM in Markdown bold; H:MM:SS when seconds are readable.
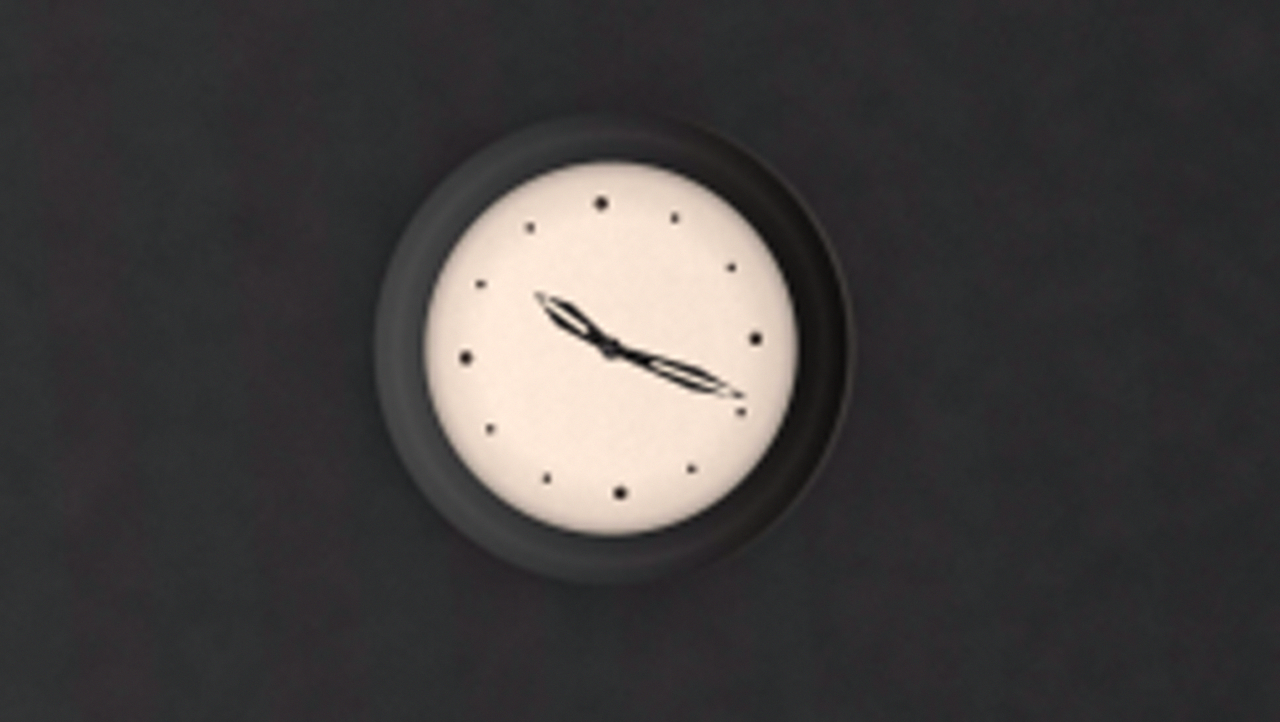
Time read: **10:19**
